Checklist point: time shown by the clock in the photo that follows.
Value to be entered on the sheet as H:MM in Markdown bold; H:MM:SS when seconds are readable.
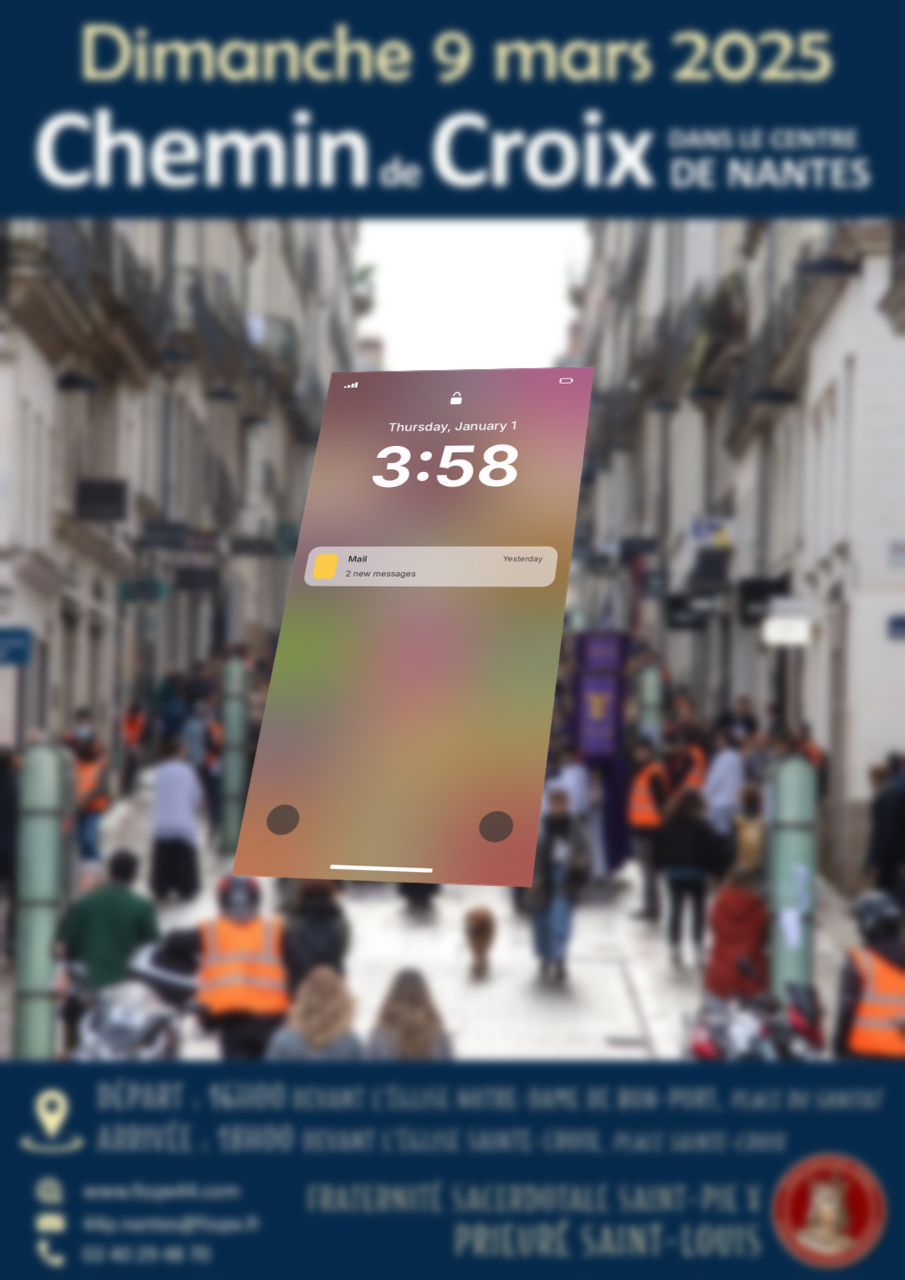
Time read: **3:58**
